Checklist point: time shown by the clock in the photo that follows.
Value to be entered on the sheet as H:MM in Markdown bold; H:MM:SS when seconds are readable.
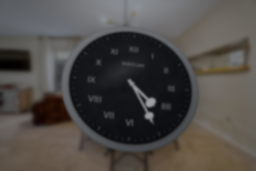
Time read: **4:25**
